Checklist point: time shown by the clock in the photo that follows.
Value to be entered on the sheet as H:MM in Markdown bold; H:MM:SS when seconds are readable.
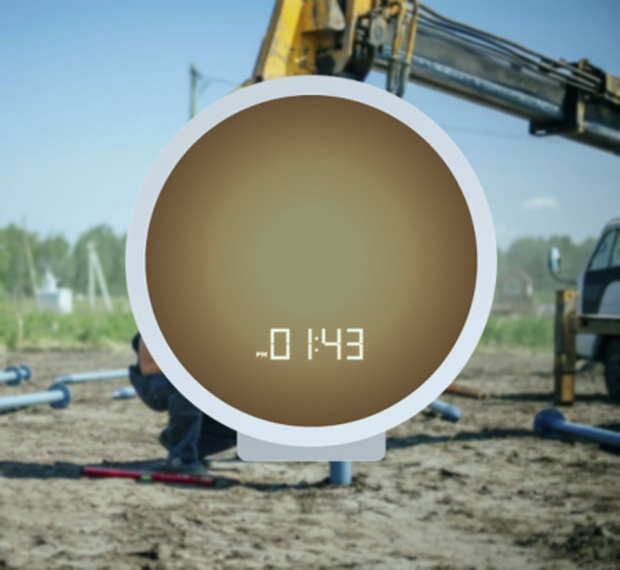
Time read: **1:43**
